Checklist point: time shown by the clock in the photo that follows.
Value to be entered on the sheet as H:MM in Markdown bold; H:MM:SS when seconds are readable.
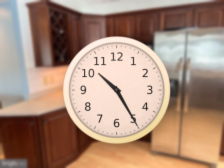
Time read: **10:25**
